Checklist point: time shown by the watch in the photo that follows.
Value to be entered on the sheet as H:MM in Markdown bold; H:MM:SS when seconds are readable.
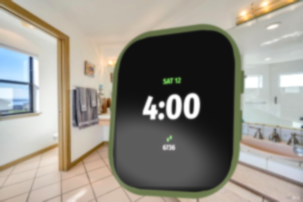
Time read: **4:00**
